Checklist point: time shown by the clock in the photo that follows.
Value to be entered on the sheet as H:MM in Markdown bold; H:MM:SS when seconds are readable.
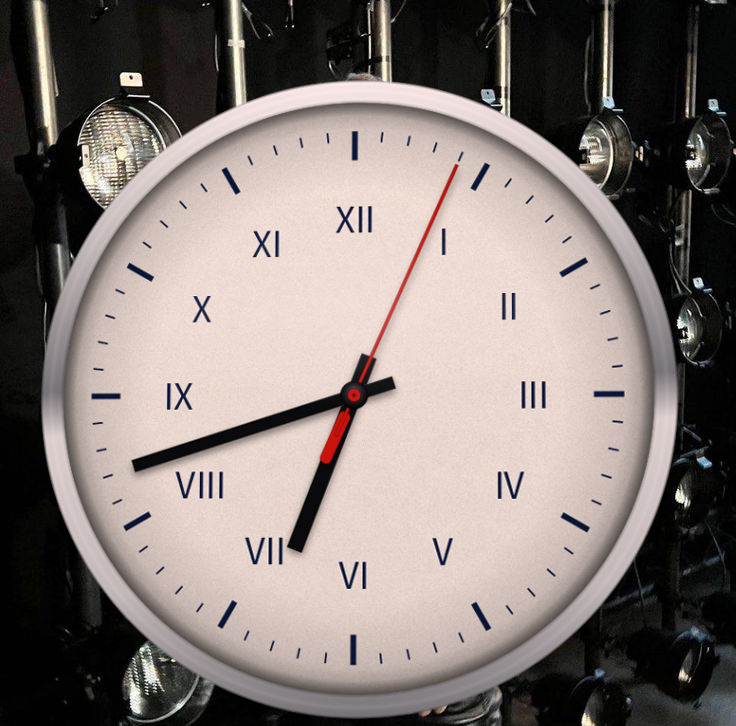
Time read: **6:42:04**
